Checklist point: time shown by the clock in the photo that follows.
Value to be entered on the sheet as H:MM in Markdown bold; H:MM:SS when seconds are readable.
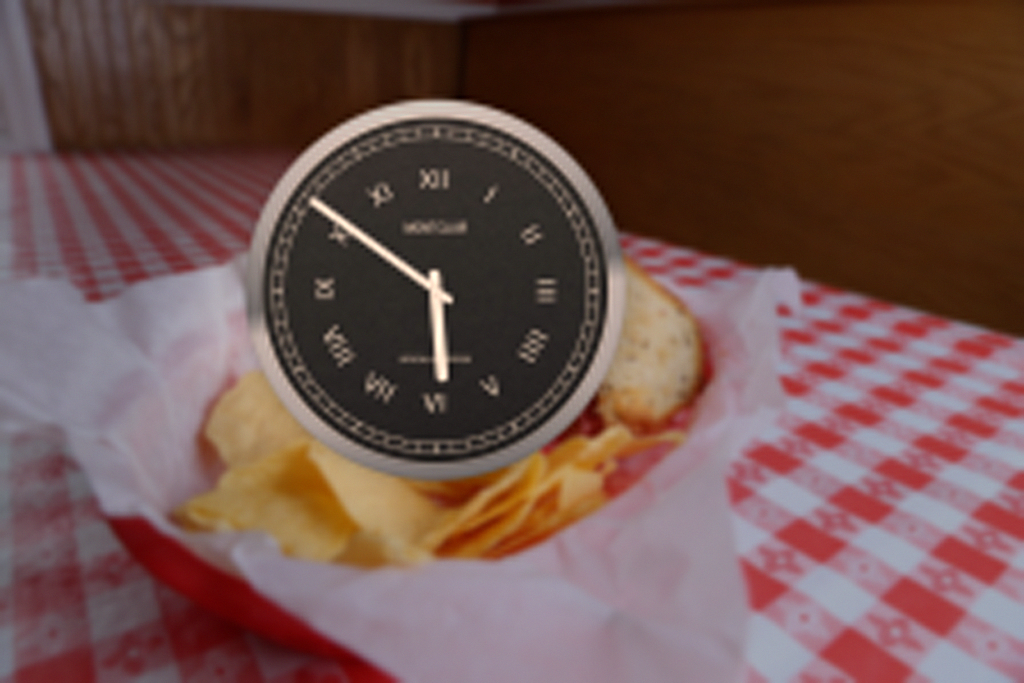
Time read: **5:51**
